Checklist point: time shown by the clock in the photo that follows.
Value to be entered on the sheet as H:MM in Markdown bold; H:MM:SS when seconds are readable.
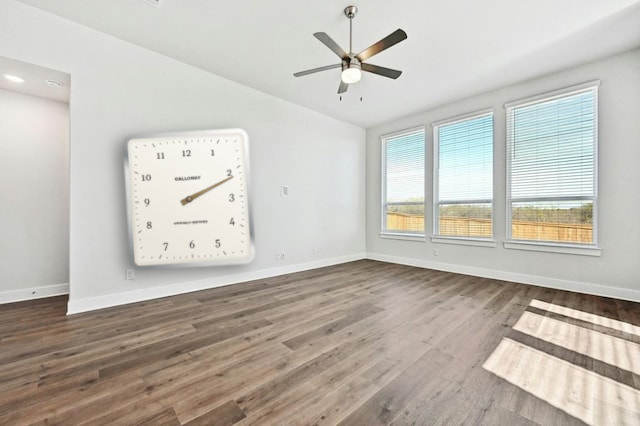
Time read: **2:11**
